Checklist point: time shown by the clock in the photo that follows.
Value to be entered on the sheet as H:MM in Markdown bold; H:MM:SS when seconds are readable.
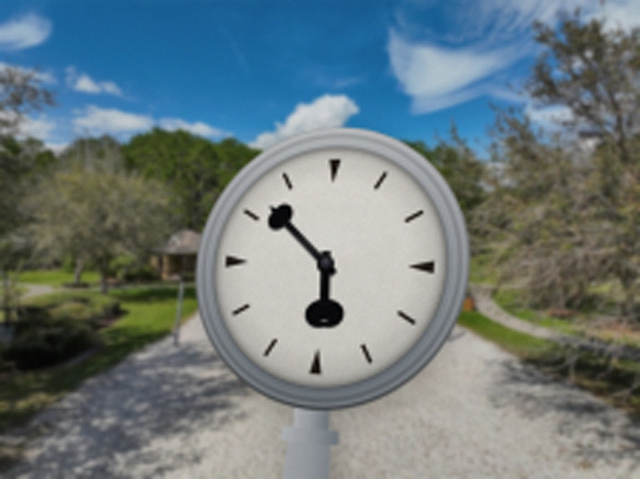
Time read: **5:52**
